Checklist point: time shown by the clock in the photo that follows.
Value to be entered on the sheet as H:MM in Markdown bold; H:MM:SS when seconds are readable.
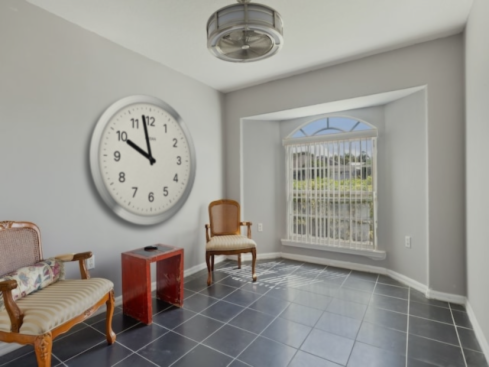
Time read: **9:58**
